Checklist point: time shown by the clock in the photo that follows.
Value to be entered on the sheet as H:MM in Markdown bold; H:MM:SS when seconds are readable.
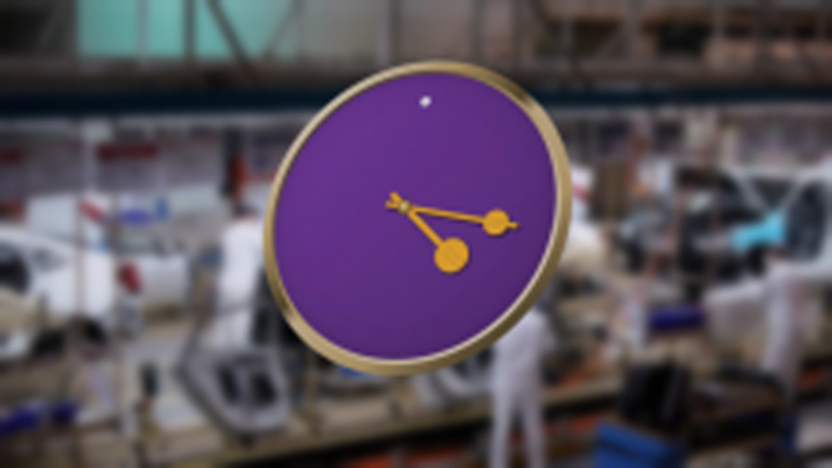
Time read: **4:16**
